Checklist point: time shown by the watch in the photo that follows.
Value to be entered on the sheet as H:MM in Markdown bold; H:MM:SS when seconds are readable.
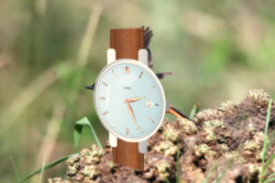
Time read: **2:26**
